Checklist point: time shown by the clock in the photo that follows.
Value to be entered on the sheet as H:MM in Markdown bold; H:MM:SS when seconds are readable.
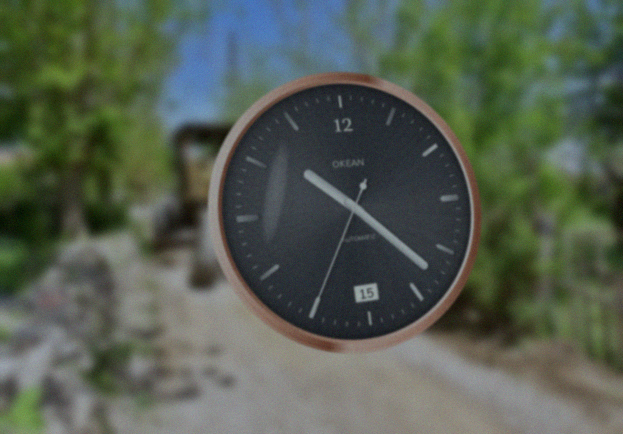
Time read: **10:22:35**
